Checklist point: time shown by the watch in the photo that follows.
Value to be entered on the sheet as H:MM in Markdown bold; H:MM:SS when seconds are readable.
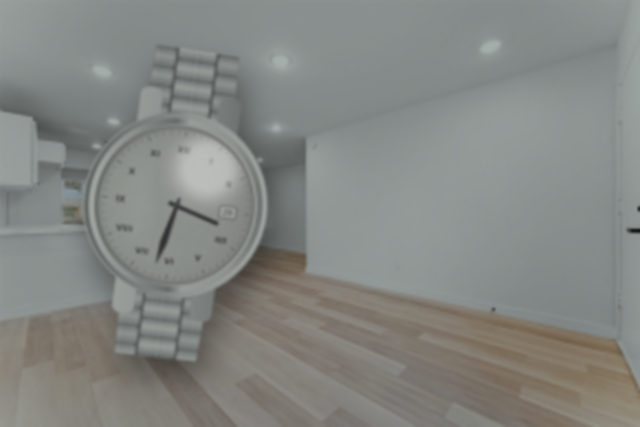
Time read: **3:32**
